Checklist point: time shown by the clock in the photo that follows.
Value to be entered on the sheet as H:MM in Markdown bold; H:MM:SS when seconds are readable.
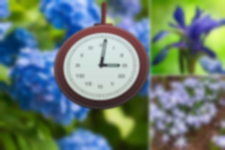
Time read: **3:01**
